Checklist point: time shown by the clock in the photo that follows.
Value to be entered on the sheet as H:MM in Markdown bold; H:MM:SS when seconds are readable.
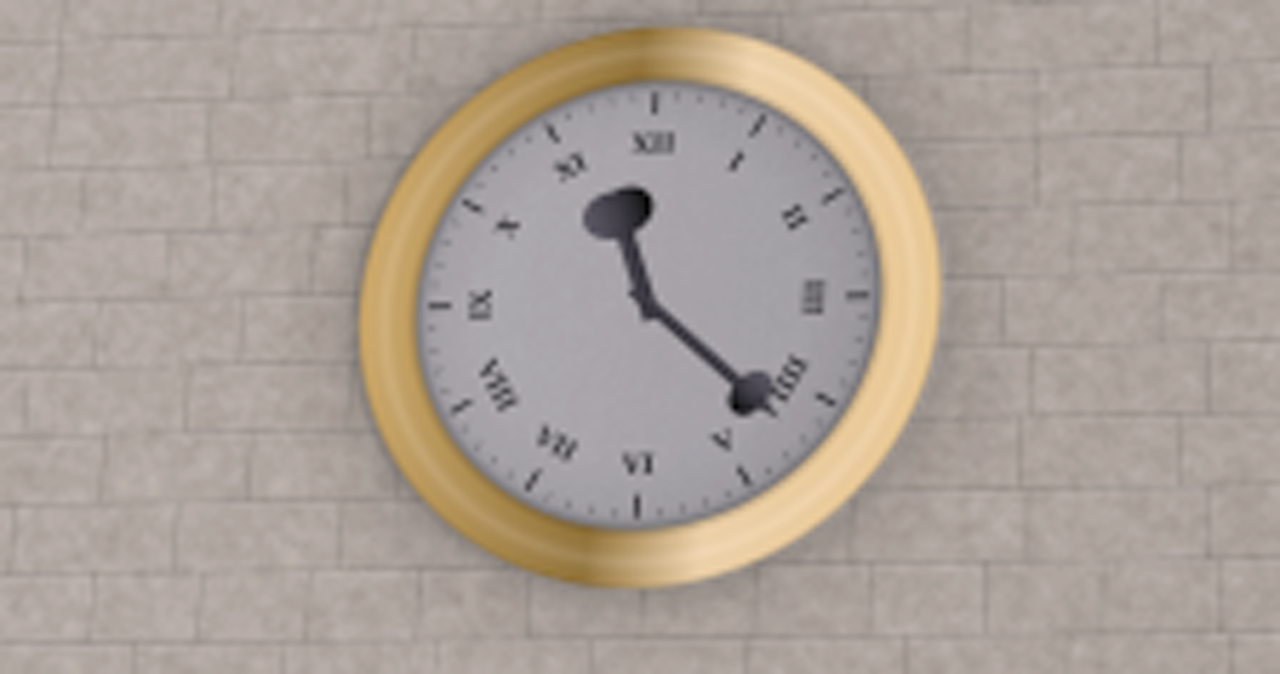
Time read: **11:22**
